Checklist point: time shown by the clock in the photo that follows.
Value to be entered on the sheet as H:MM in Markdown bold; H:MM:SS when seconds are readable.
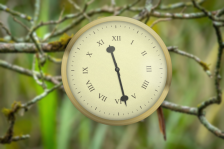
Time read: **11:28**
